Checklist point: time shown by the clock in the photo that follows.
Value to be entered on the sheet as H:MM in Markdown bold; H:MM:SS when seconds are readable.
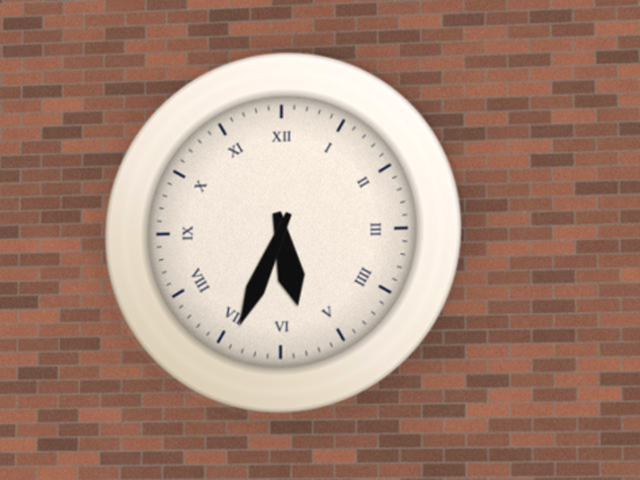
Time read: **5:34**
